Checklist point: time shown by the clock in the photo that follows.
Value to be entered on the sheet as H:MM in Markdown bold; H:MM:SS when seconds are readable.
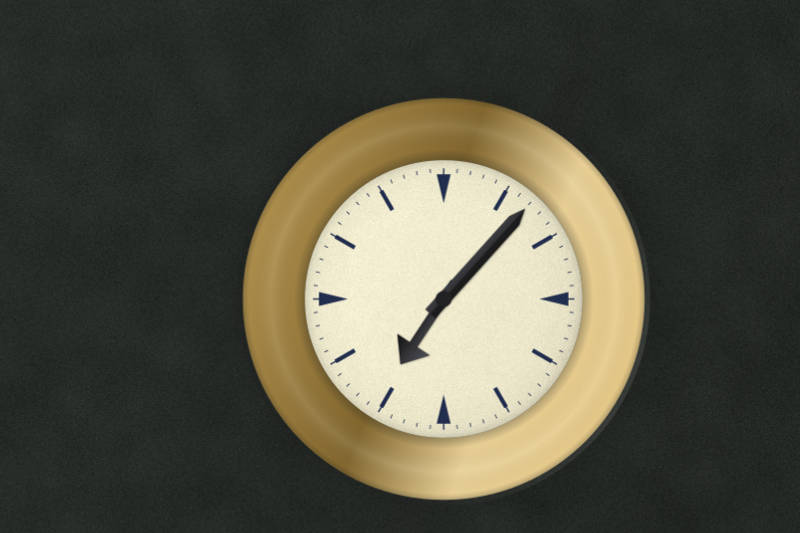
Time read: **7:07**
